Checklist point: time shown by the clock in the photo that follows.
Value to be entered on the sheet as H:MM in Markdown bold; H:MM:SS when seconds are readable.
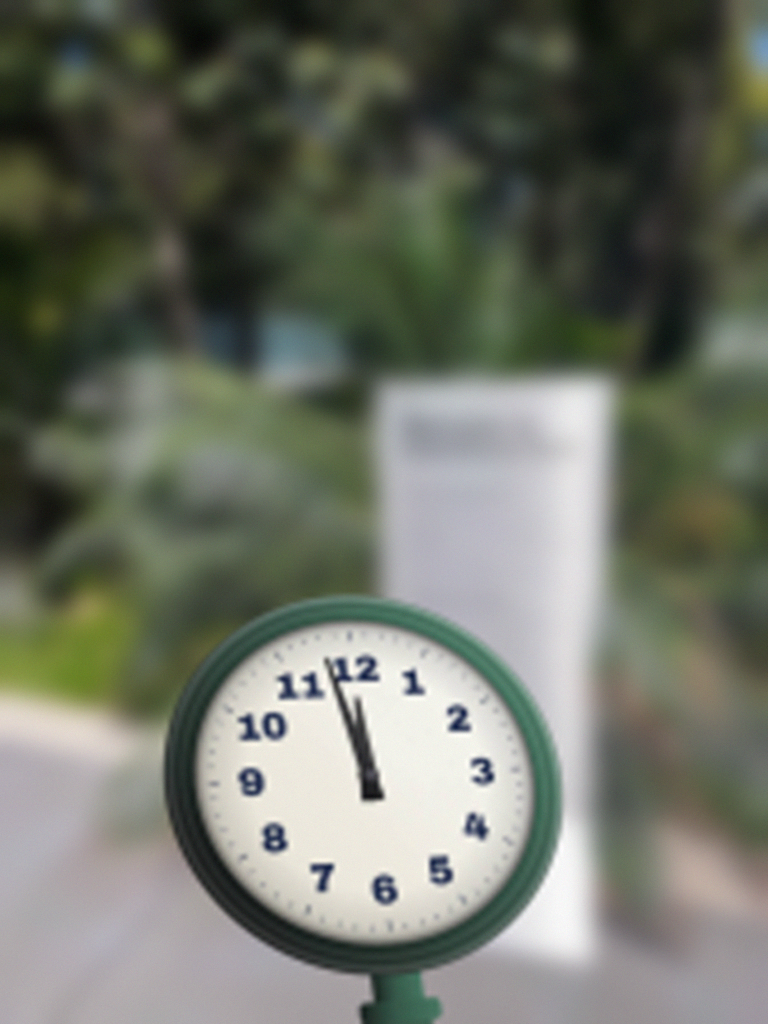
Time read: **11:58**
